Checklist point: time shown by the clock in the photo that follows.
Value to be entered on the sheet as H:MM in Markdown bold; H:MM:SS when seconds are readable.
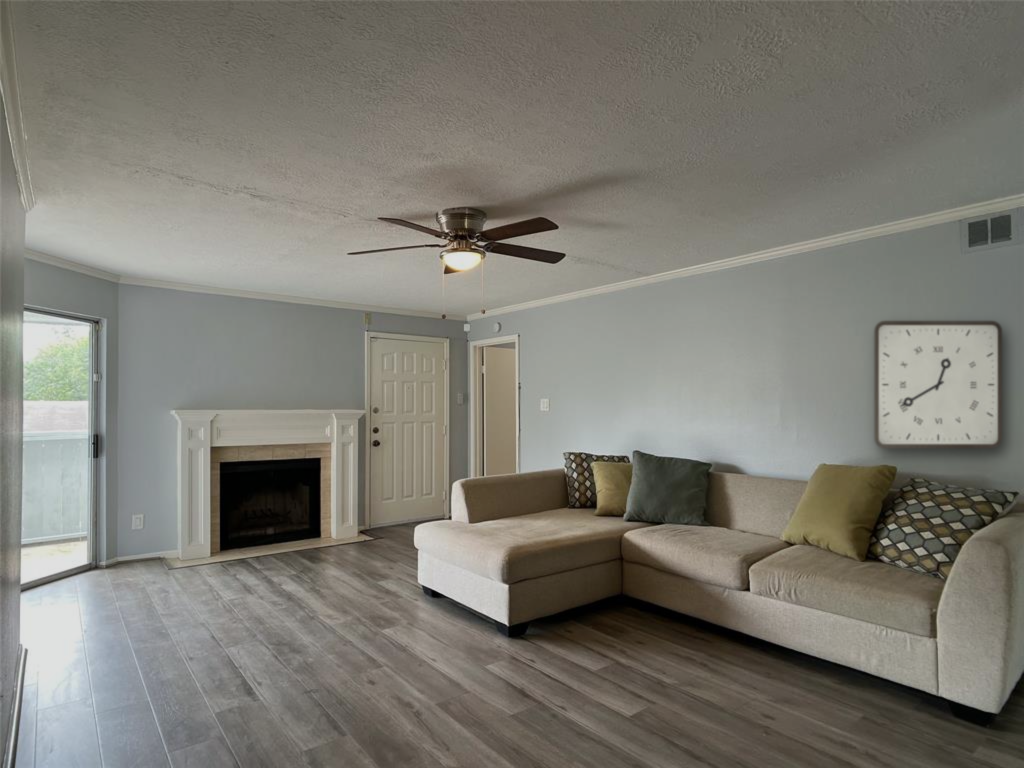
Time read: **12:40**
